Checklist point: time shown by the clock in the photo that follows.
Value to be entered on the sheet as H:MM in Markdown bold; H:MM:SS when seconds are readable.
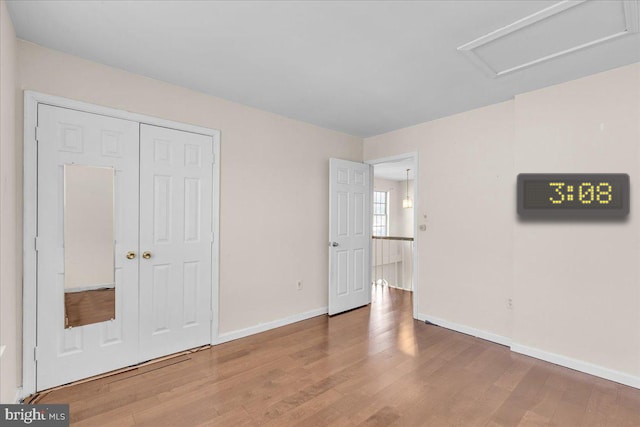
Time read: **3:08**
